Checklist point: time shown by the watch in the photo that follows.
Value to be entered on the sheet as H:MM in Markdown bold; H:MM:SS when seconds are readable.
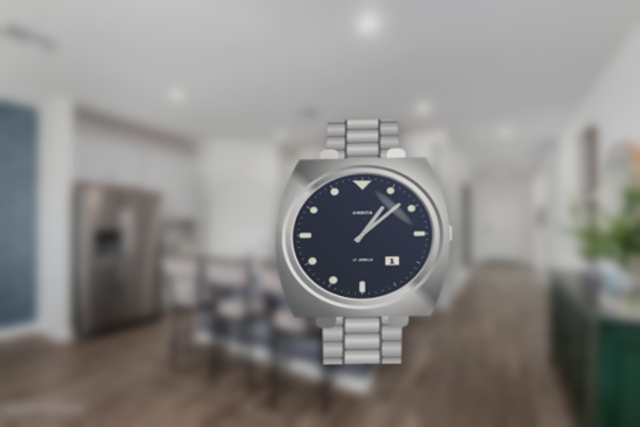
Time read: **1:08**
